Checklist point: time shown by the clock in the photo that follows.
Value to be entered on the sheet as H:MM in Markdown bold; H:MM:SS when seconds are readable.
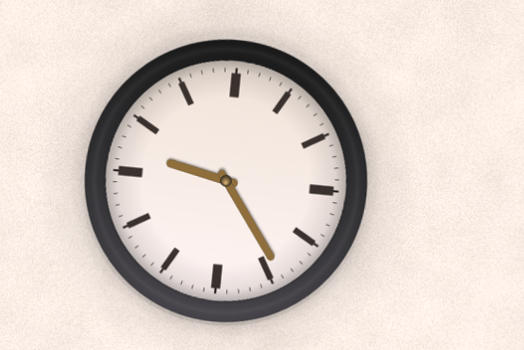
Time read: **9:24**
